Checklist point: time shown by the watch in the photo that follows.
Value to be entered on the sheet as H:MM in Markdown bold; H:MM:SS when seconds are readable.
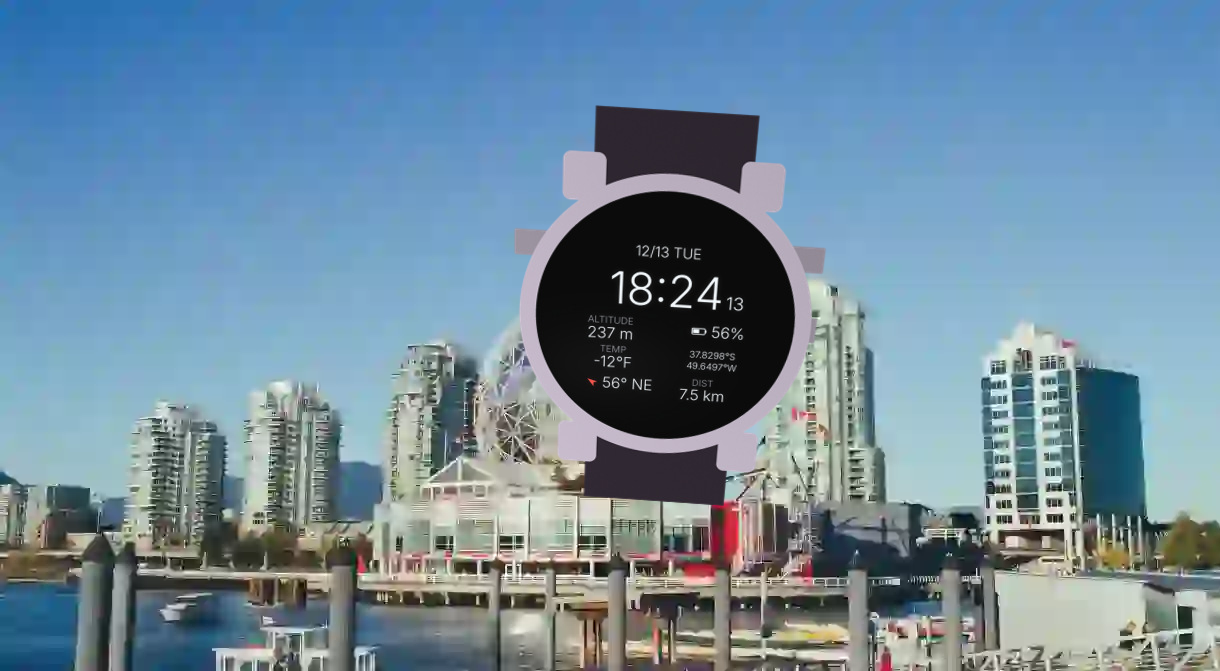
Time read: **18:24:13**
